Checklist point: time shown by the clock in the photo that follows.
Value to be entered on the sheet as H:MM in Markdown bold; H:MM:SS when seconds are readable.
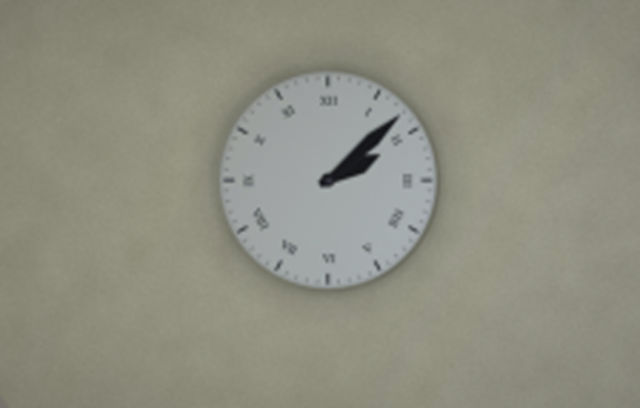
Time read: **2:08**
